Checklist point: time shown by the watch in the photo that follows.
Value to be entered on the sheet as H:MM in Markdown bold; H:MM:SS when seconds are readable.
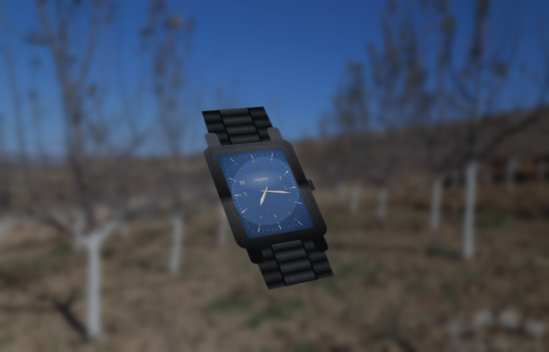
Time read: **7:17**
